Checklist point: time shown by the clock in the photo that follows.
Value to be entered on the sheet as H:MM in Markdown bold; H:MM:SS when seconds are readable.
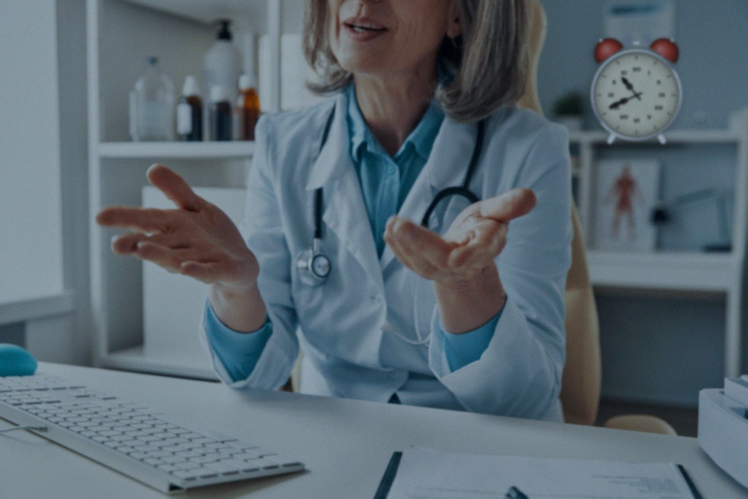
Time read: **10:41**
